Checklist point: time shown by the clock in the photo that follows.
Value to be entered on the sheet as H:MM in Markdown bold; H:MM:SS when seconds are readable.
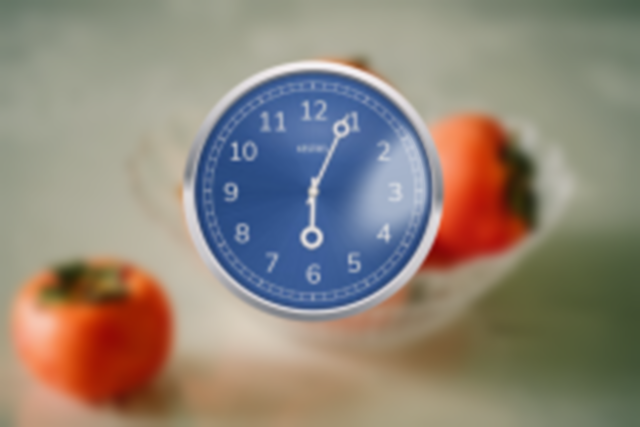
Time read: **6:04**
